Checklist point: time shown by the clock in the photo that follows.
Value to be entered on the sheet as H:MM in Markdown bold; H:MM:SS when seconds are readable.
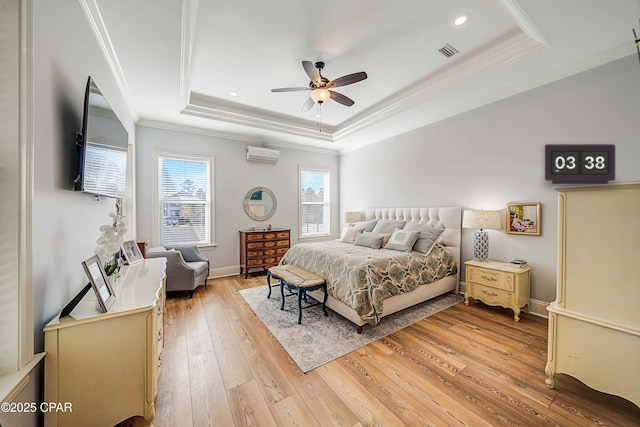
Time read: **3:38**
